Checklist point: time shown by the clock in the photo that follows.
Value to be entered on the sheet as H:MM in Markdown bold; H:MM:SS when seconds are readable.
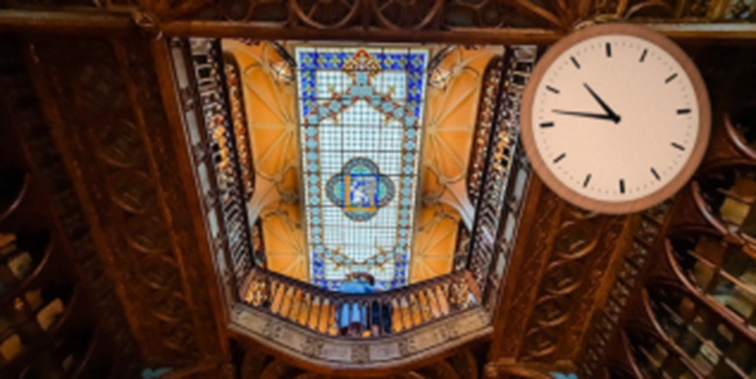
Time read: **10:47**
